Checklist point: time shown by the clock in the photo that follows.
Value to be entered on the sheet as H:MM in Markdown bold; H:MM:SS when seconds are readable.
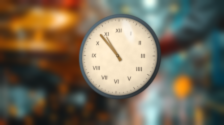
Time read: **10:53**
